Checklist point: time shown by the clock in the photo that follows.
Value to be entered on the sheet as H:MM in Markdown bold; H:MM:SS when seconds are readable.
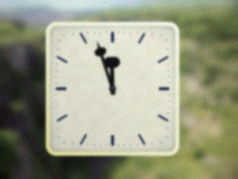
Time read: **11:57**
